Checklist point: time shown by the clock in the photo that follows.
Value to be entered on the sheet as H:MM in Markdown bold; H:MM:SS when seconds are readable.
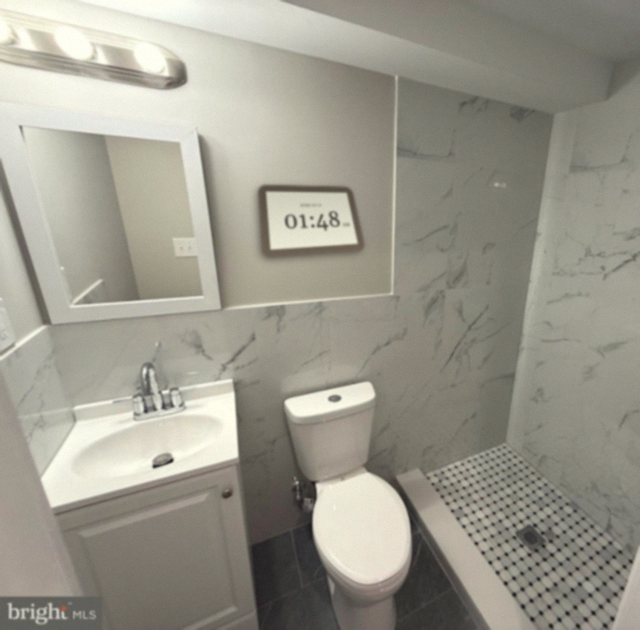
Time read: **1:48**
